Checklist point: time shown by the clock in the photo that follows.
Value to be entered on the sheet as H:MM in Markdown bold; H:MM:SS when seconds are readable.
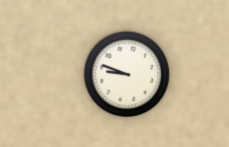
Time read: **8:46**
